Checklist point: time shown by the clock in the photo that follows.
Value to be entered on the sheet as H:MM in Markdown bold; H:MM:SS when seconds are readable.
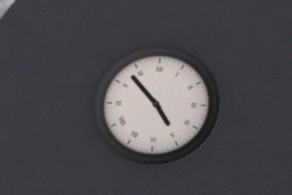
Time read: **4:53**
